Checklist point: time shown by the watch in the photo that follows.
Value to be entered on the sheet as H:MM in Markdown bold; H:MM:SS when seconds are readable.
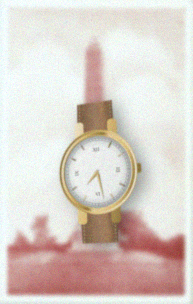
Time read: **7:28**
